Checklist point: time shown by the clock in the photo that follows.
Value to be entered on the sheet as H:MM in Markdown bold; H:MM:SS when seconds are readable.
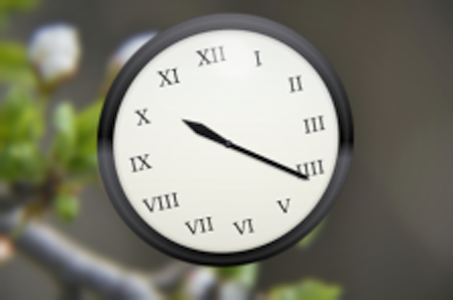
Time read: **10:21**
